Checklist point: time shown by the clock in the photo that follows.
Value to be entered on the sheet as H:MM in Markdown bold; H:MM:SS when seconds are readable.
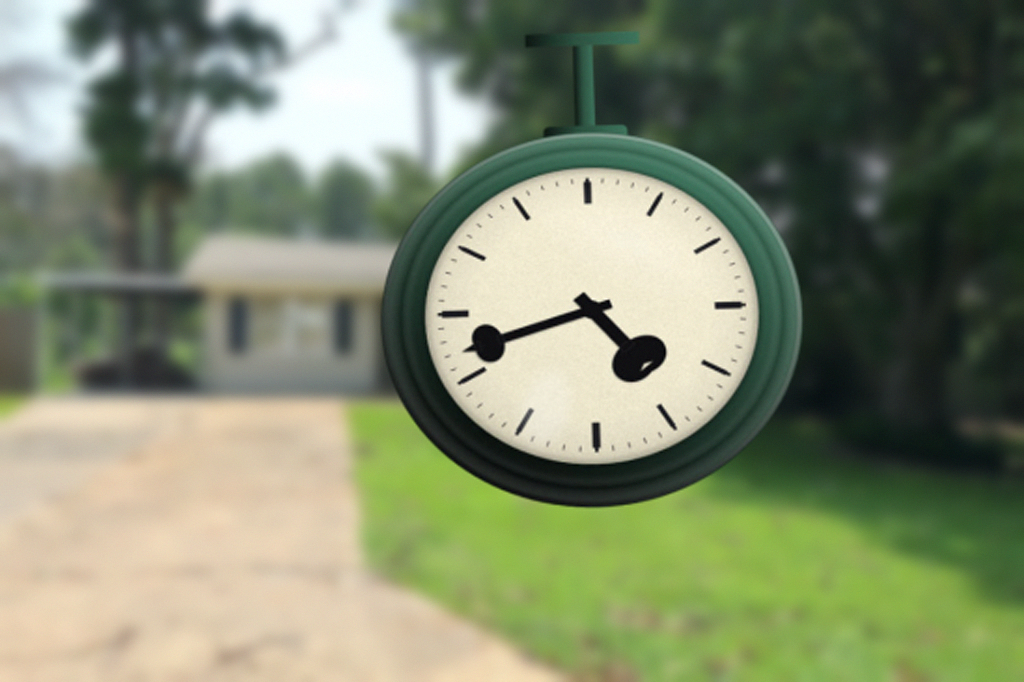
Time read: **4:42**
